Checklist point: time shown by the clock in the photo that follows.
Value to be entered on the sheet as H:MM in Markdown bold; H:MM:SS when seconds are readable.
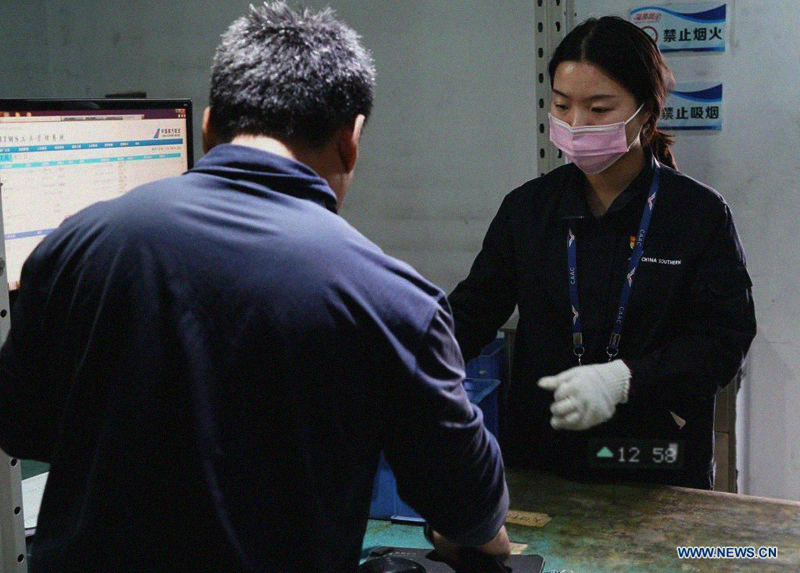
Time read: **12:58**
